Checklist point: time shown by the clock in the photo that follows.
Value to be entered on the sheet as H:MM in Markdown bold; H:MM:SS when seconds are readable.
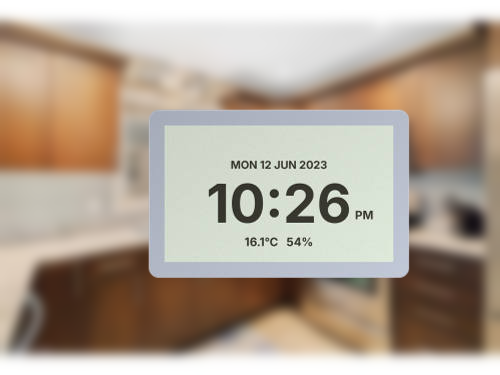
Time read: **10:26**
